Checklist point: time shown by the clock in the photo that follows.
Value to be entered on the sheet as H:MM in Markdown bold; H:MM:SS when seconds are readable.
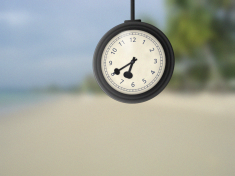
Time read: **6:40**
